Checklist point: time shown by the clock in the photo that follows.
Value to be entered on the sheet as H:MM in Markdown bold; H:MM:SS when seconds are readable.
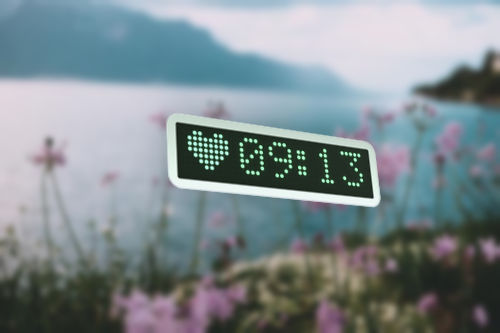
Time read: **9:13**
